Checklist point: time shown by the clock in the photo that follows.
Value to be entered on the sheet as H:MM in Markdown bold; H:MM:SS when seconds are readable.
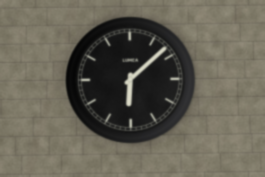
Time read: **6:08**
